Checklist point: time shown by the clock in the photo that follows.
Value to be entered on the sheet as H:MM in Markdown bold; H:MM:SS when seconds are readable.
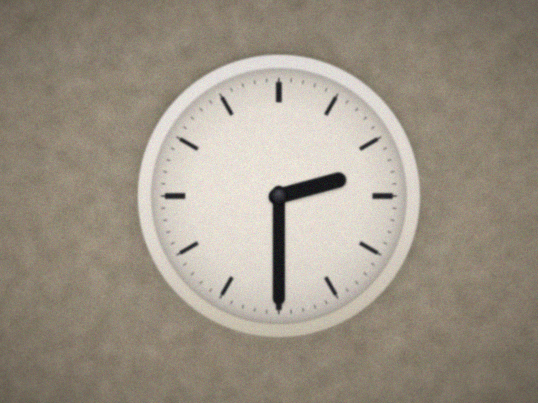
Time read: **2:30**
